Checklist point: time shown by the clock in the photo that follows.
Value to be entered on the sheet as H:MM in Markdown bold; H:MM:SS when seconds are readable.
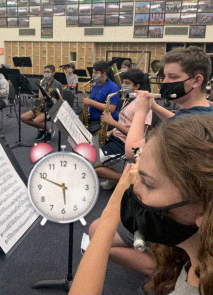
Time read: **5:49**
